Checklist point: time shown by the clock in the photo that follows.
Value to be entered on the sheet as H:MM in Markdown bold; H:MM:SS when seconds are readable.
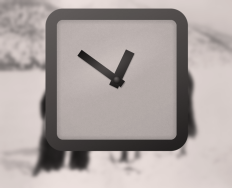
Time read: **12:51**
